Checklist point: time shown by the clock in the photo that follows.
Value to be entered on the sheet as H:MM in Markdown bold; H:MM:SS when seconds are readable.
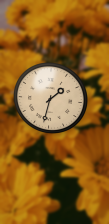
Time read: **1:32**
